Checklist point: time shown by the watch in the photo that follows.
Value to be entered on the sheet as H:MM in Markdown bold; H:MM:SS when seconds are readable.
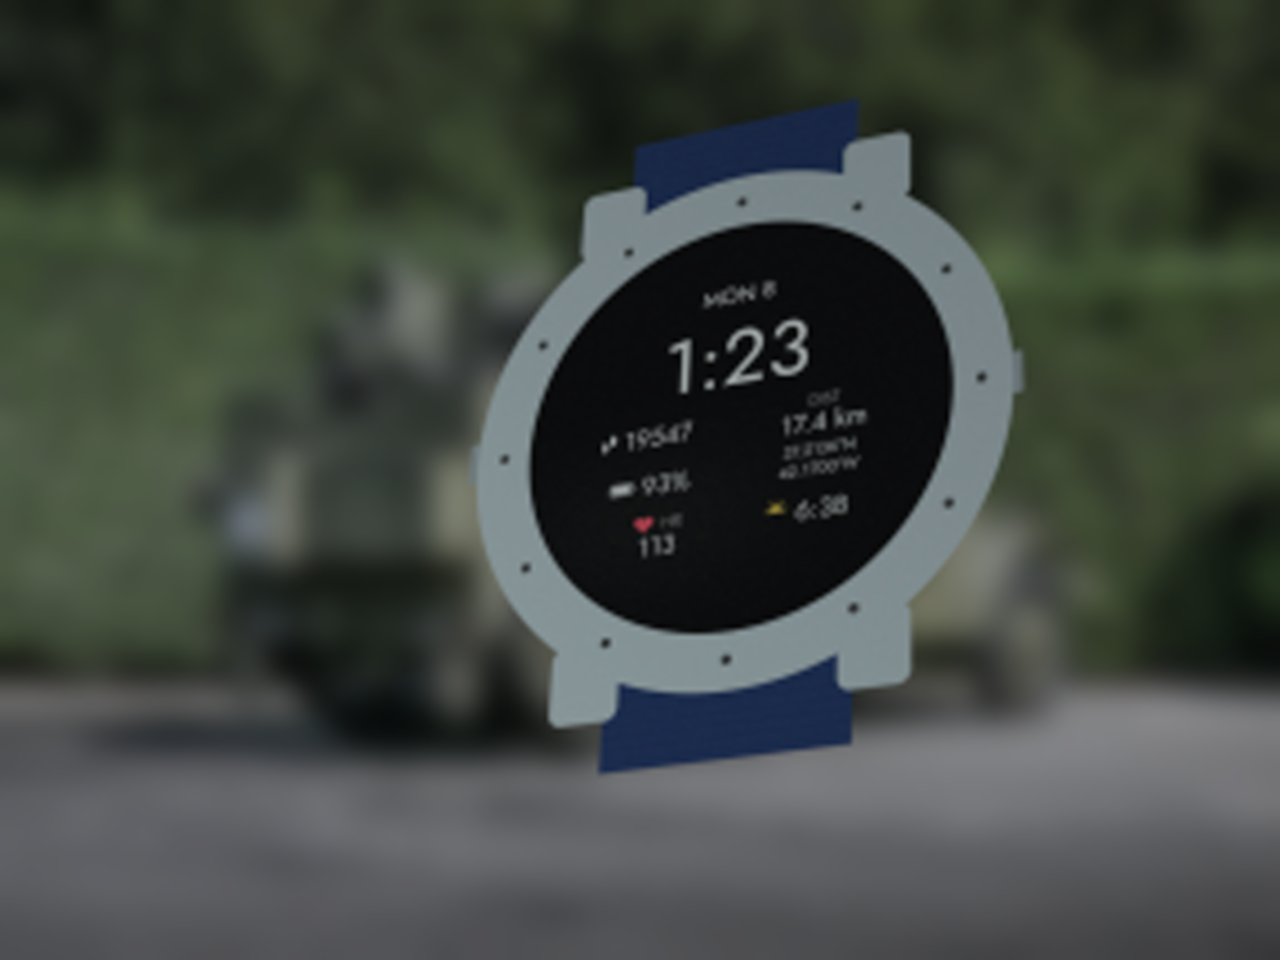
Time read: **1:23**
